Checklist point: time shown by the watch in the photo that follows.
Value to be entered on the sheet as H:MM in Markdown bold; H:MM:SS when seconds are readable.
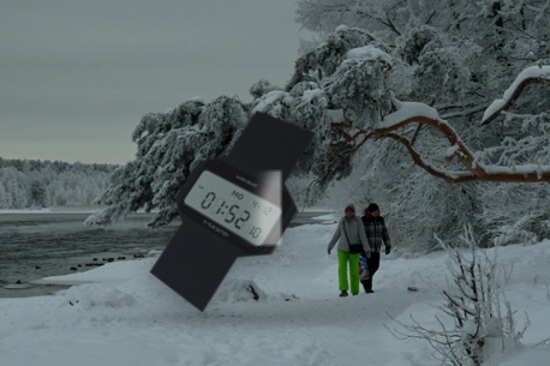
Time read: **1:52:10**
